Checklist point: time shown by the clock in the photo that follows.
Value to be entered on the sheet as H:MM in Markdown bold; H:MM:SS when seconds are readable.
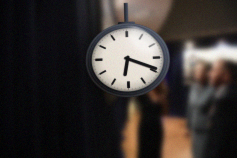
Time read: **6:19**
